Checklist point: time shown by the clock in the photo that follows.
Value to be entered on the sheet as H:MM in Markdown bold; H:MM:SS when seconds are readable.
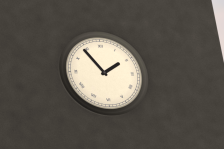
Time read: **1:54**
